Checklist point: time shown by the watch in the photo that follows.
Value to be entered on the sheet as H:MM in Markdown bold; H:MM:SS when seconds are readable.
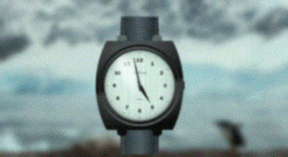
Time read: **4:58**
